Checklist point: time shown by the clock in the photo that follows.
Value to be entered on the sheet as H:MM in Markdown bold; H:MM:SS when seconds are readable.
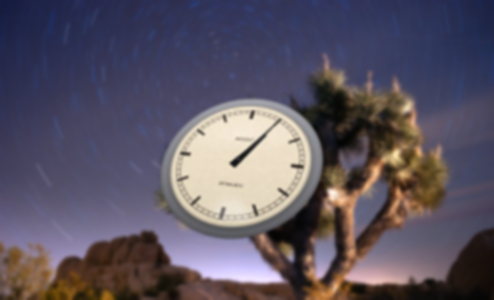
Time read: **1:05**
